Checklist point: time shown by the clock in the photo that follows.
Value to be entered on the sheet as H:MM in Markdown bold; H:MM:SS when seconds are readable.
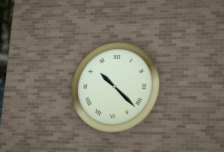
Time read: **10:22**
